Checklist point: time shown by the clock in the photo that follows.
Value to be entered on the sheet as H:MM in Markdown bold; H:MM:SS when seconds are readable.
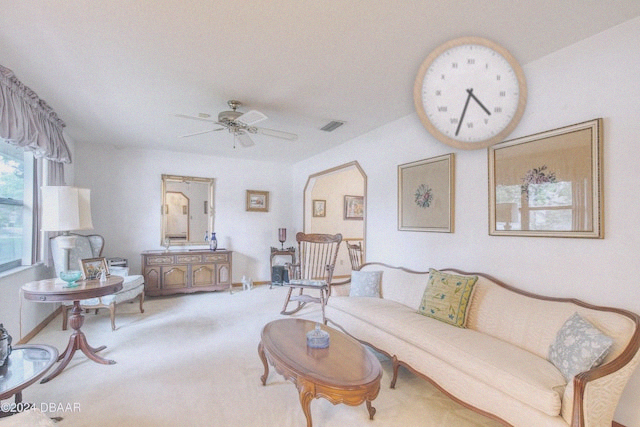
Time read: **4:33**
